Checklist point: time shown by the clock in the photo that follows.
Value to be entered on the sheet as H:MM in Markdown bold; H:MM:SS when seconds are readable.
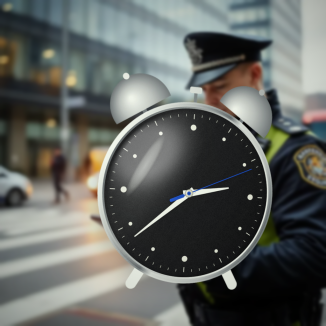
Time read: **2:38:11**
